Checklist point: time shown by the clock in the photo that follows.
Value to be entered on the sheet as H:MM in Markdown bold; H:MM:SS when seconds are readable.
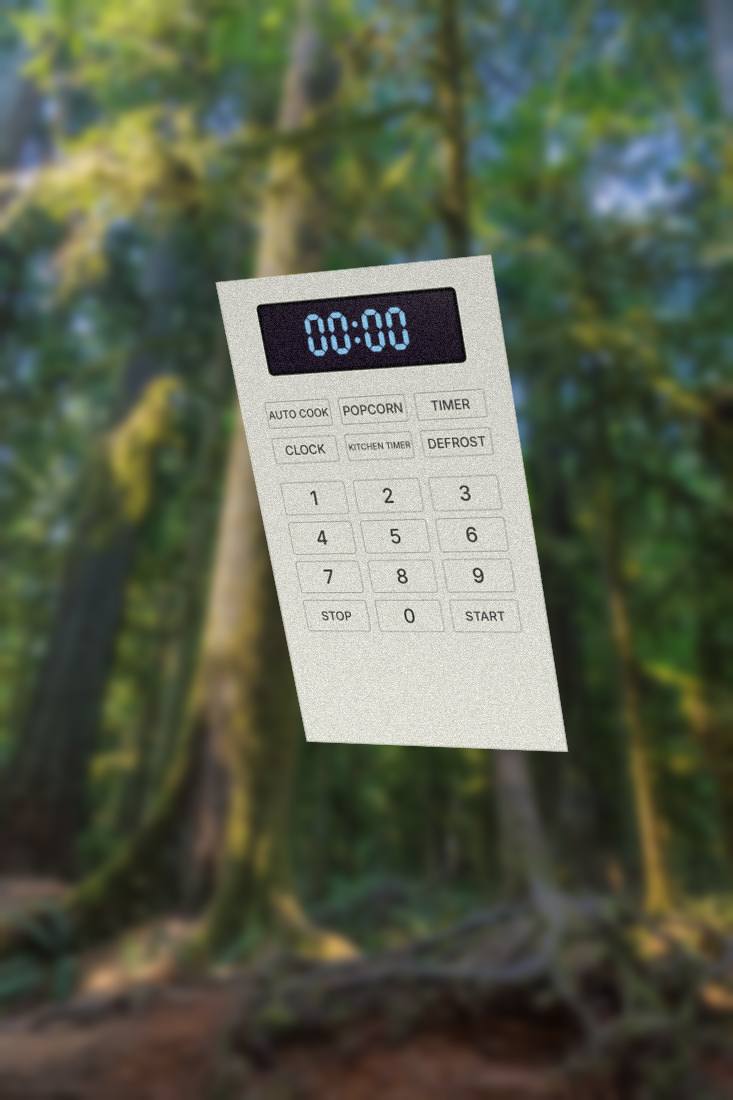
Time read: **0:00**
